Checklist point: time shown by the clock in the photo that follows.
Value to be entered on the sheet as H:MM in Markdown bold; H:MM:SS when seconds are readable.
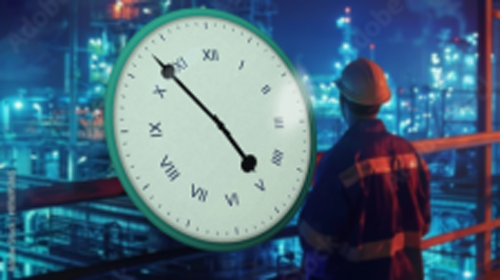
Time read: **4:53**
